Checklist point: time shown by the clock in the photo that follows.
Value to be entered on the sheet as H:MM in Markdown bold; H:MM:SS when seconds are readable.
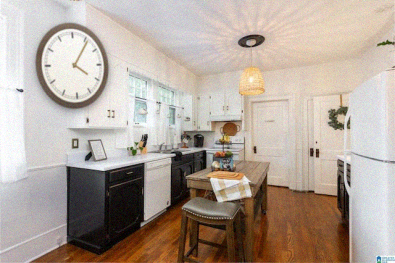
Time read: **4:06**
